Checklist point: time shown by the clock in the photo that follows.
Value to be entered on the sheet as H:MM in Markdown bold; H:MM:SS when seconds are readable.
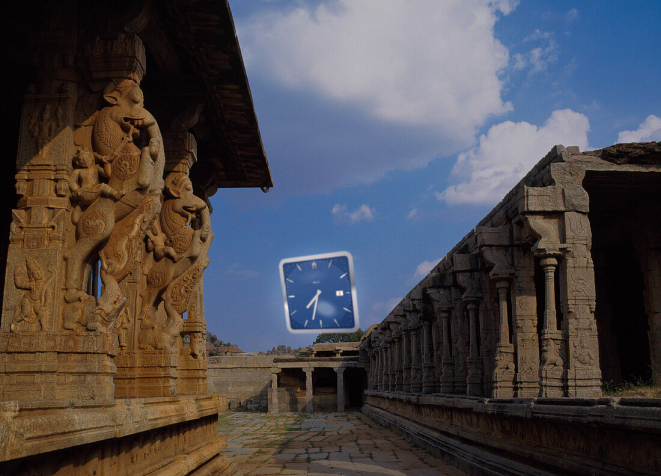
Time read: **7:33**
